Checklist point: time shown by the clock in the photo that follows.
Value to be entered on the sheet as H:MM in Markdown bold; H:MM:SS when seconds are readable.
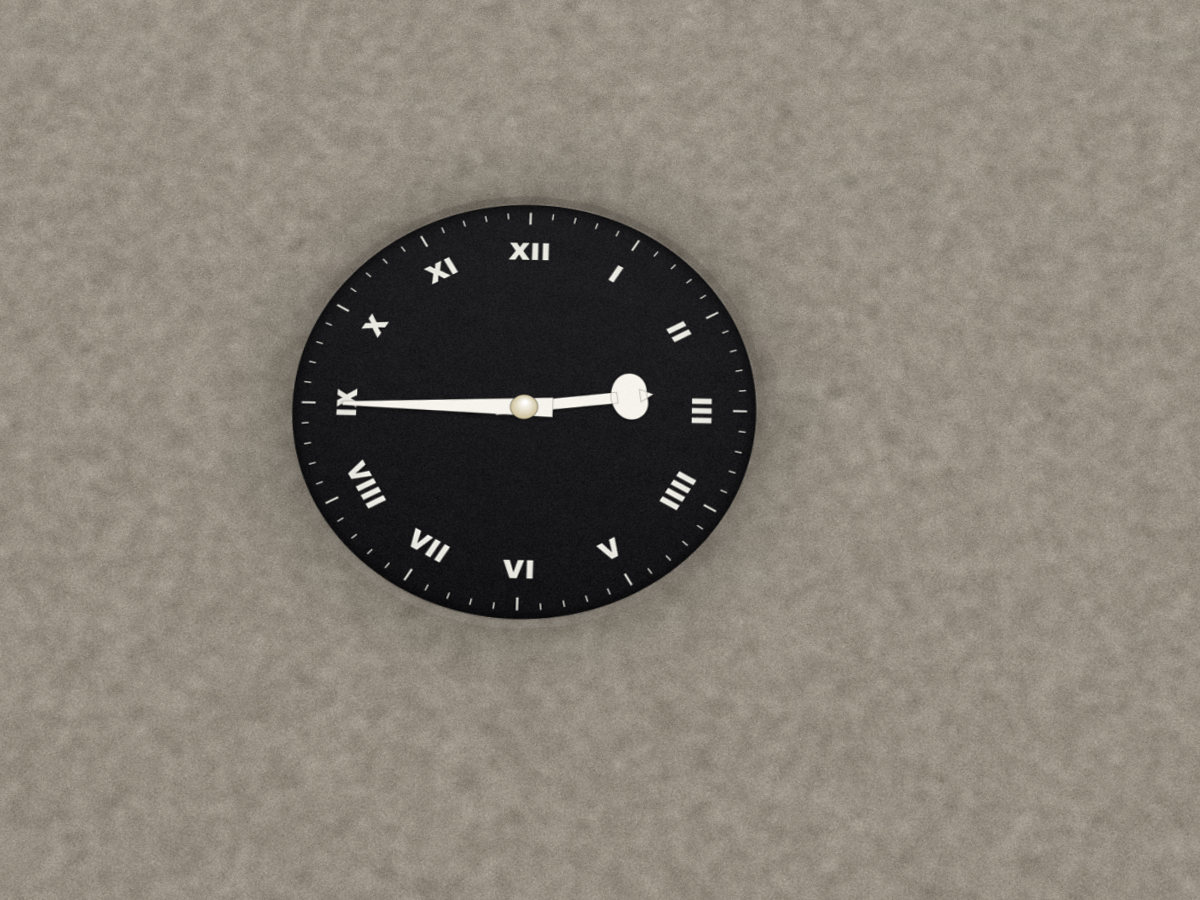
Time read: **2:45**
